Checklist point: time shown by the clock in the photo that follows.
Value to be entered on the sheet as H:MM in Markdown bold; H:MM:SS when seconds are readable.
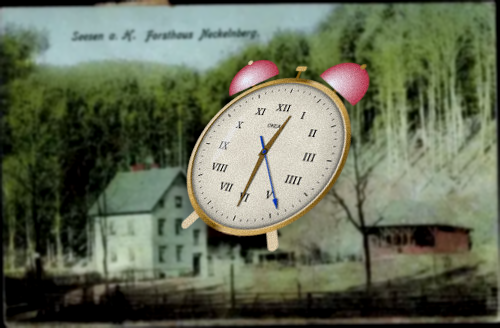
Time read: **12:30:24**
